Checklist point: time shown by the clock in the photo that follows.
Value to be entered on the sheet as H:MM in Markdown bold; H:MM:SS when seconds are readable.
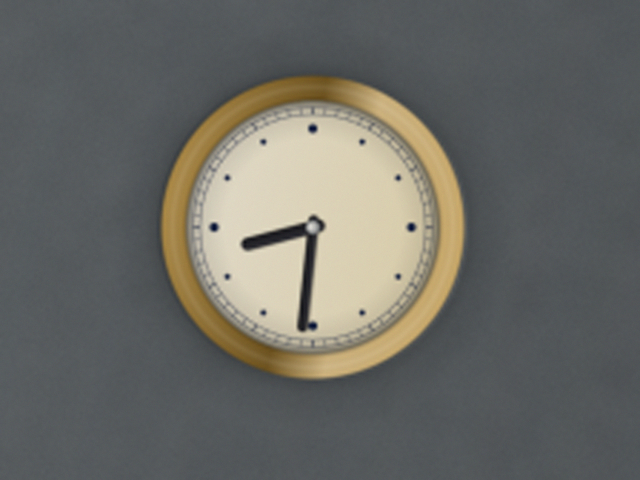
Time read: **8:31**
